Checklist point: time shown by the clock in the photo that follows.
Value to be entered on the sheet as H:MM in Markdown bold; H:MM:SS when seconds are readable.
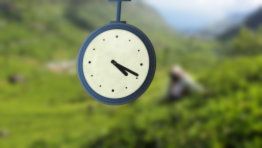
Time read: **4:19**
